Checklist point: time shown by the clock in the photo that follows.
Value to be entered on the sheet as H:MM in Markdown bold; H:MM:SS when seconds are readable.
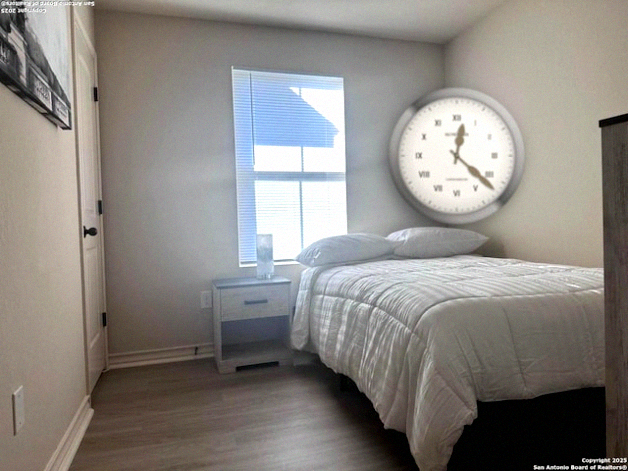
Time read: **12:22**
